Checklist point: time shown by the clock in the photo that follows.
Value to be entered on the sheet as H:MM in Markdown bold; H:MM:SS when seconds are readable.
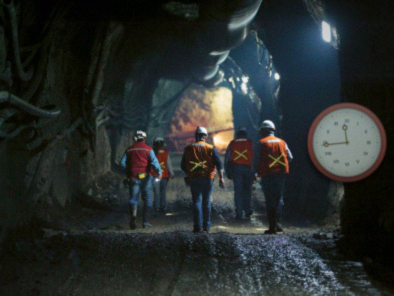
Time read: **11:44**
